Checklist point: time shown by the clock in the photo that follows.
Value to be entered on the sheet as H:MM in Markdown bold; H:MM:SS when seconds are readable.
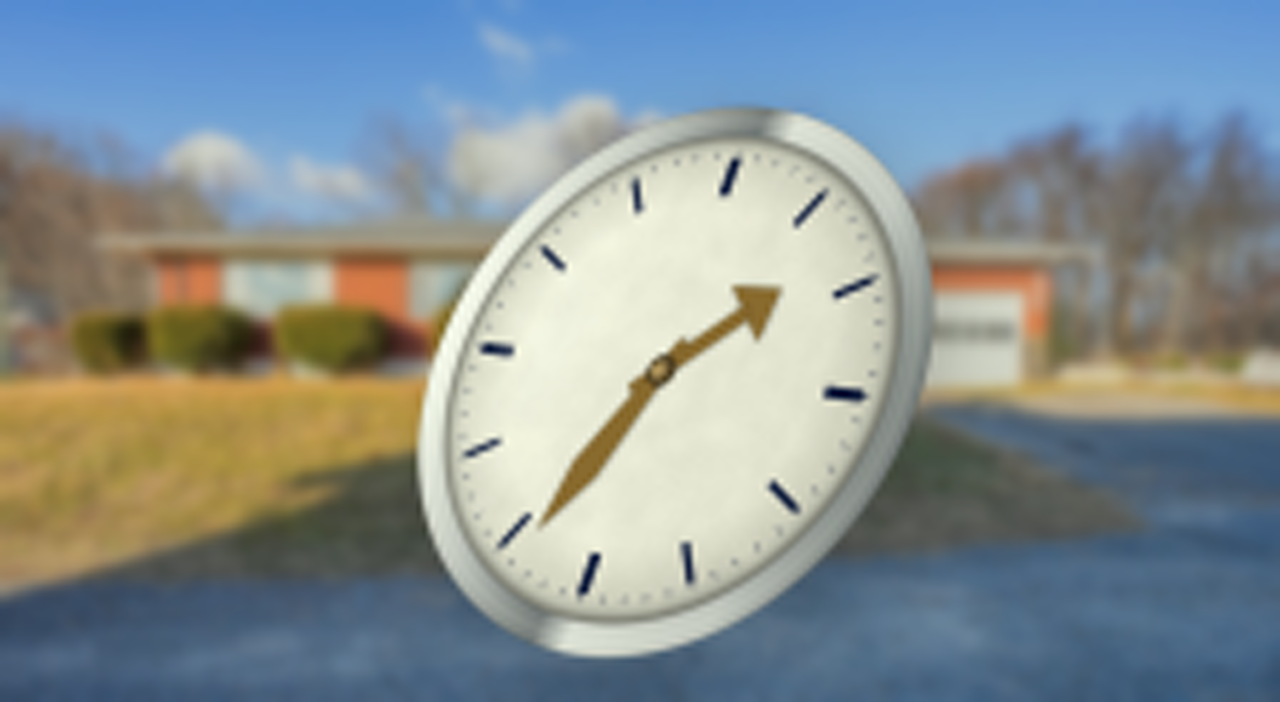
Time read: **1:34**
